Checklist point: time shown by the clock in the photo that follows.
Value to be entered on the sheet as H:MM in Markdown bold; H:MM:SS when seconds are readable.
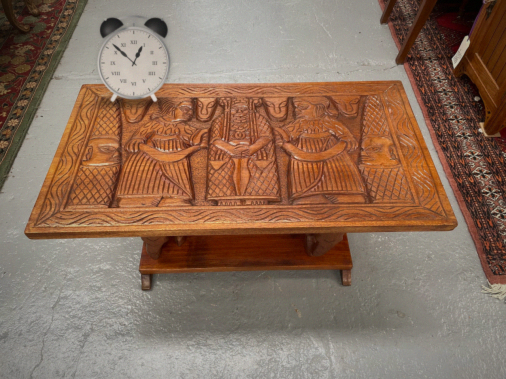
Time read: **12:52**
